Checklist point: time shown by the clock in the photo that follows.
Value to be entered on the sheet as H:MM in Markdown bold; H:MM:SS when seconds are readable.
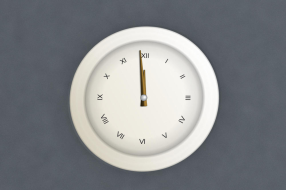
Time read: **11:59**
